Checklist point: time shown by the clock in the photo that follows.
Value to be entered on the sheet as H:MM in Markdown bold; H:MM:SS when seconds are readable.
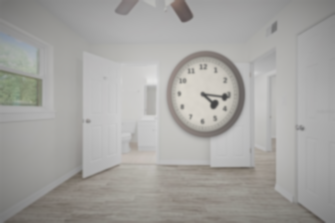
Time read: **4:16**
